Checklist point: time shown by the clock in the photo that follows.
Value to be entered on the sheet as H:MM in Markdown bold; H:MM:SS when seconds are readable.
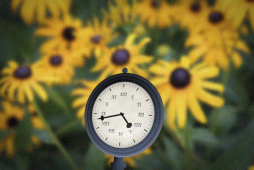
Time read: **4:43**
